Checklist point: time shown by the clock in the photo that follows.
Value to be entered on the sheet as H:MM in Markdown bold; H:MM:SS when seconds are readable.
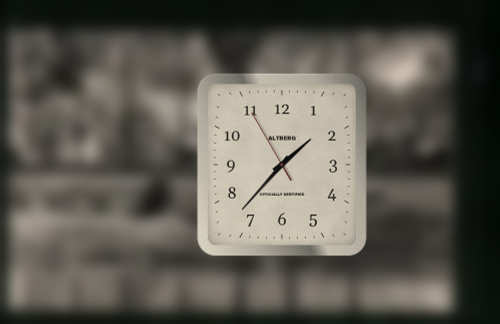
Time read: **1:36:55**
